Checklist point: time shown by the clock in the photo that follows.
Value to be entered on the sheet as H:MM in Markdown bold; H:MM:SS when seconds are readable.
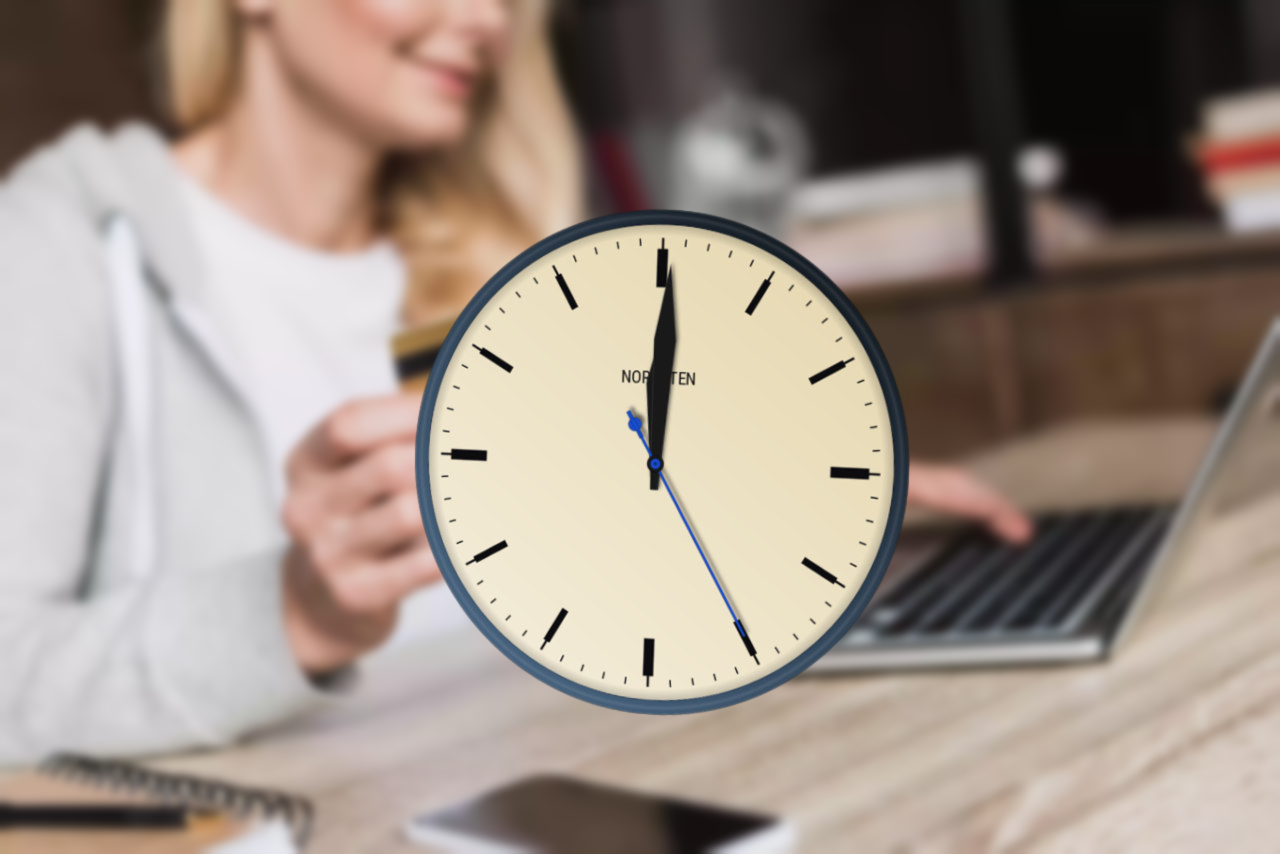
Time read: **12:00:25**
